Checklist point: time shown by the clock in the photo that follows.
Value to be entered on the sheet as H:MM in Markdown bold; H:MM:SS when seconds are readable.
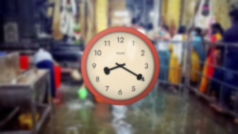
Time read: **8:20**
